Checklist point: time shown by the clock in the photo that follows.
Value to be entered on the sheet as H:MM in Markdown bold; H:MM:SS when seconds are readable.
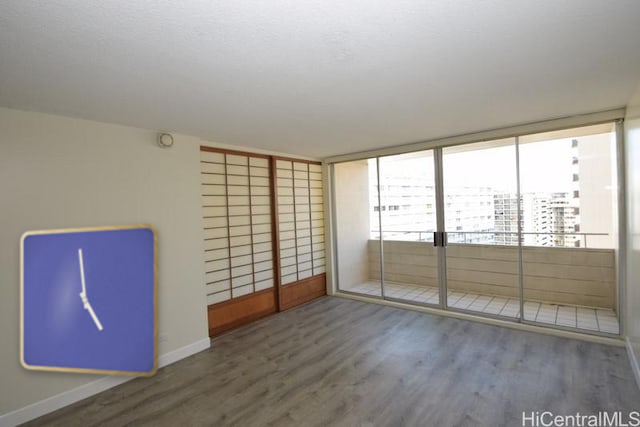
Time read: **4:59**
